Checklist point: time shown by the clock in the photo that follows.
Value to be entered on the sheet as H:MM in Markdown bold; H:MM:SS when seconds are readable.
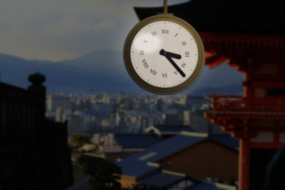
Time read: **3:23**
